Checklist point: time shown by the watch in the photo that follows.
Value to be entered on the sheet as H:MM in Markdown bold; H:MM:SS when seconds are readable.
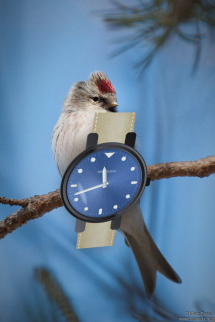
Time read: **11:42**
